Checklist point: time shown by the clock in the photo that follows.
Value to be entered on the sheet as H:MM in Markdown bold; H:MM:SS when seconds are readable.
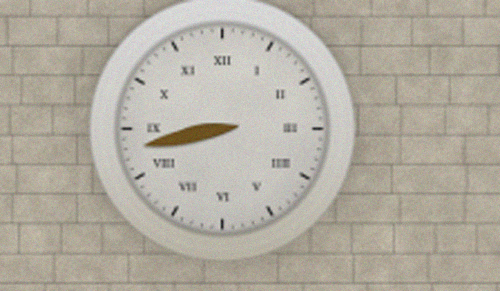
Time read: **8:43**
